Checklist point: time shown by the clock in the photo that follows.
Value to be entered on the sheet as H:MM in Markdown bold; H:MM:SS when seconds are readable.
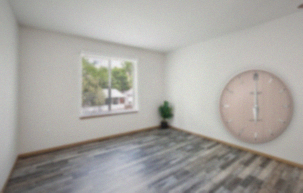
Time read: **6:00**
